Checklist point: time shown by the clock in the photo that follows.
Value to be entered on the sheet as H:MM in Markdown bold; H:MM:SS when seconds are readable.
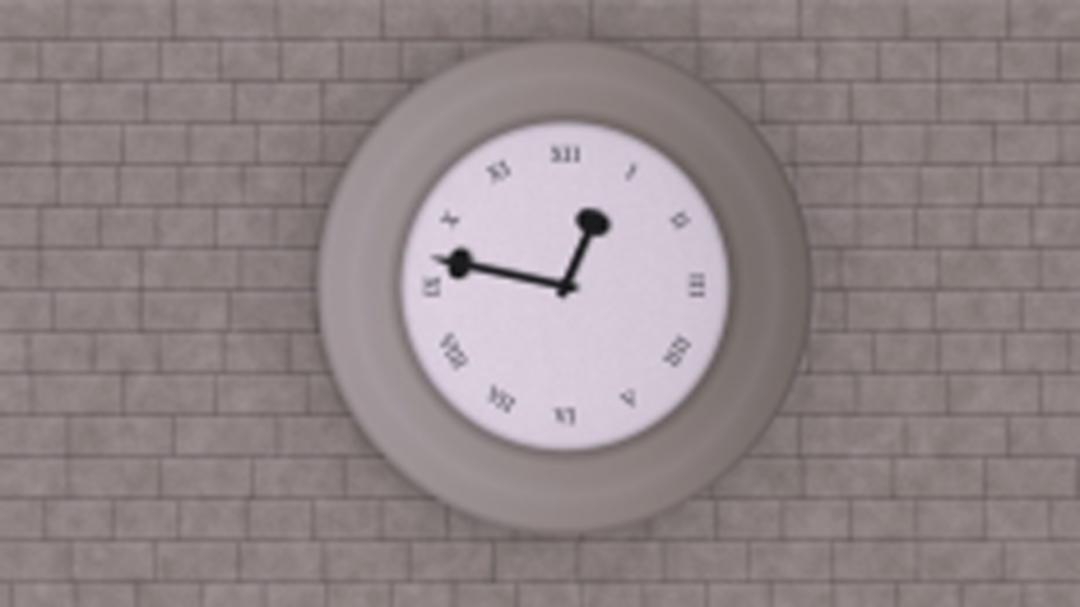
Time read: **12:47**
